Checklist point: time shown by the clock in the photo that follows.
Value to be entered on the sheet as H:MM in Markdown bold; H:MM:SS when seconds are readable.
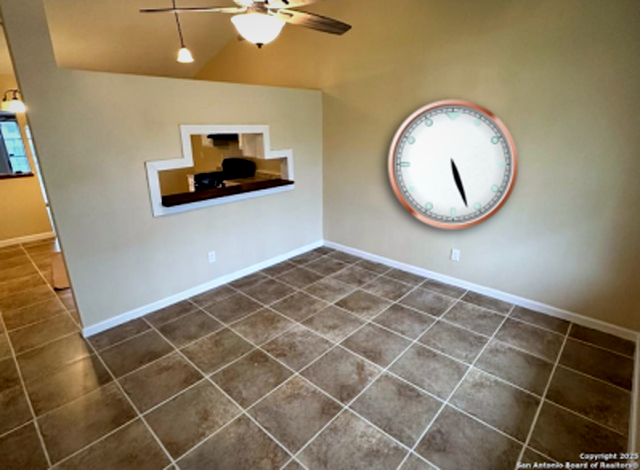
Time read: **5:27**
